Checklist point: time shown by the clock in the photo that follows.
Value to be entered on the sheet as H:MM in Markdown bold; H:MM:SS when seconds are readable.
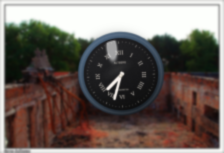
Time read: **7:33**
